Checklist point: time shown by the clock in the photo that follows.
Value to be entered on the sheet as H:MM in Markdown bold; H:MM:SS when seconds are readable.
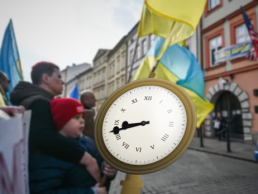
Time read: **8:42**
